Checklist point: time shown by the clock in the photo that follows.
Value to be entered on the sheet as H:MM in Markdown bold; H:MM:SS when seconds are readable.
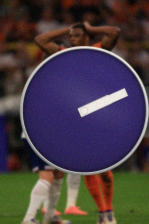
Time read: **2:11**
